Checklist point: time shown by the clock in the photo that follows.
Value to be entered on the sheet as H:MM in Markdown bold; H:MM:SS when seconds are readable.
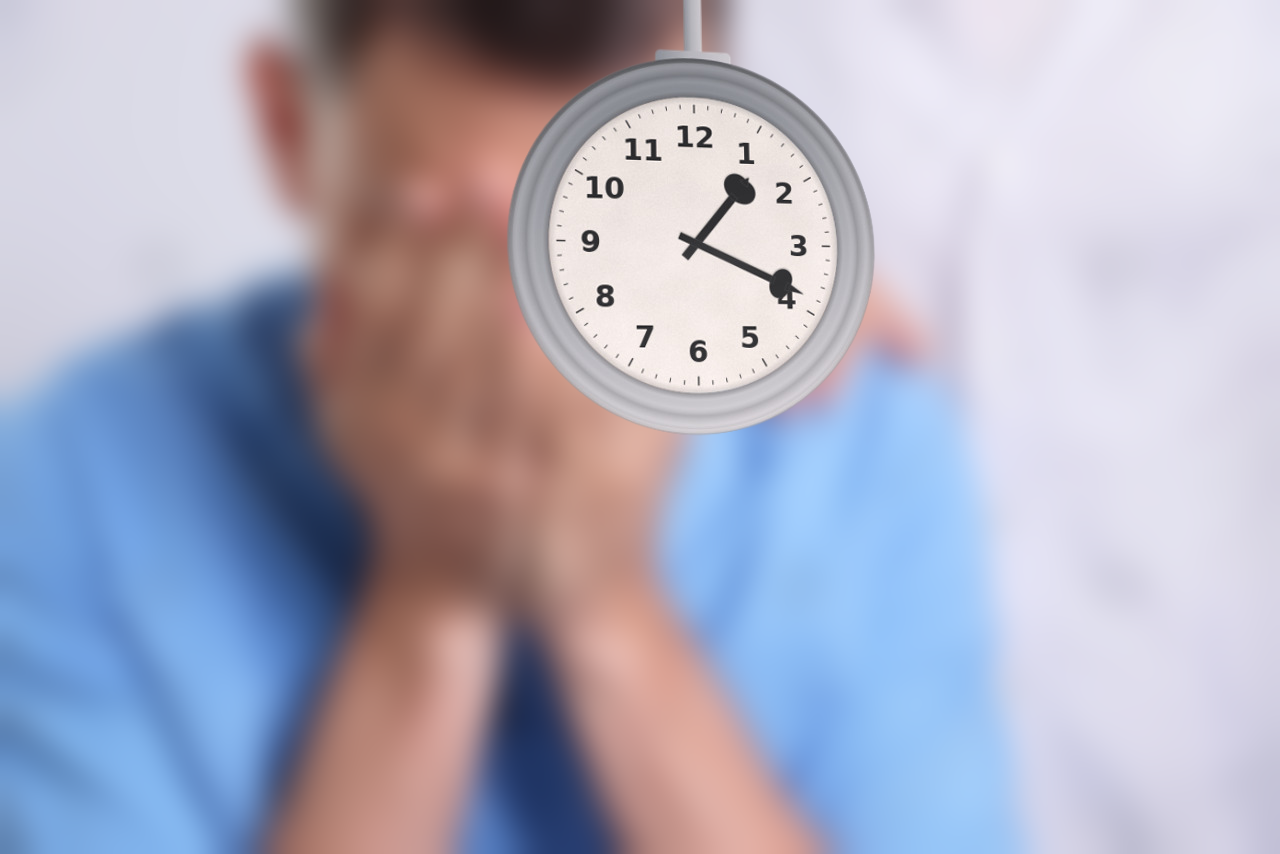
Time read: **1:19**
